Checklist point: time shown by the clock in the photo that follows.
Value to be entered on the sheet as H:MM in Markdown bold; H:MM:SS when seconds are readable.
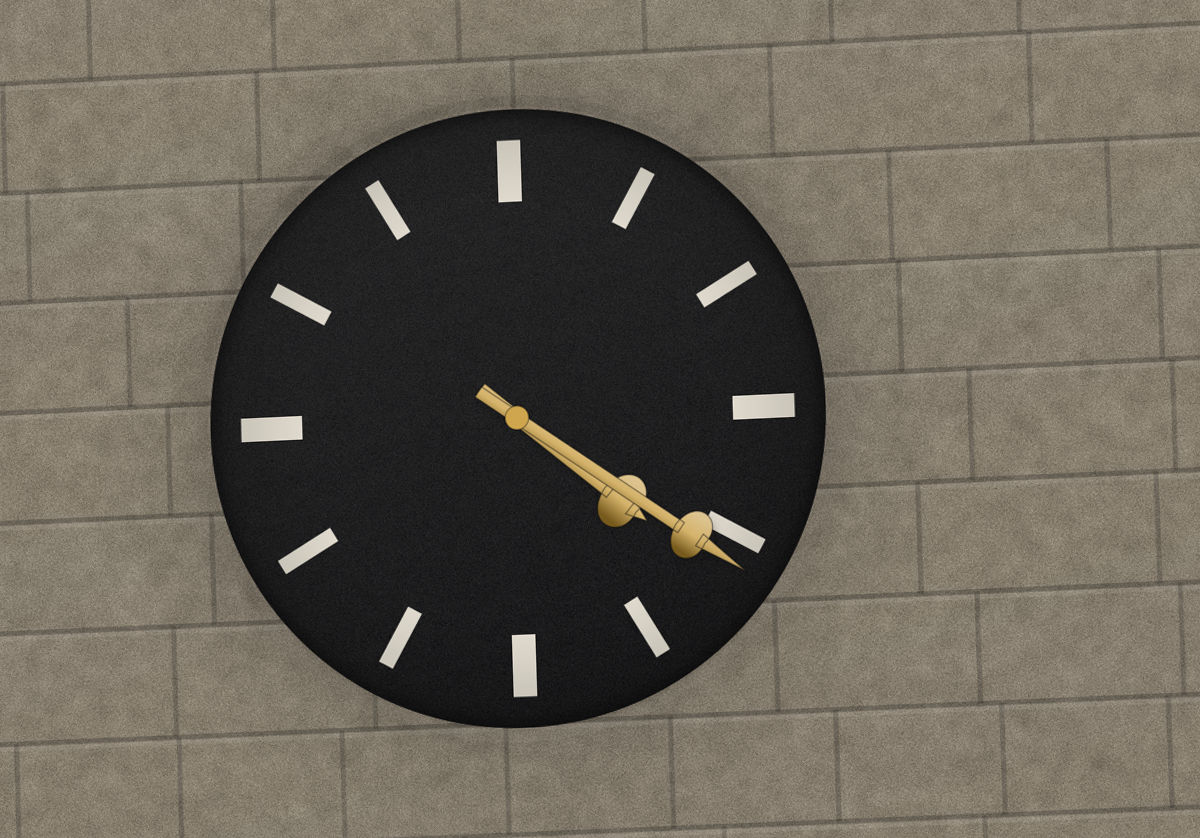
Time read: **4:21**
